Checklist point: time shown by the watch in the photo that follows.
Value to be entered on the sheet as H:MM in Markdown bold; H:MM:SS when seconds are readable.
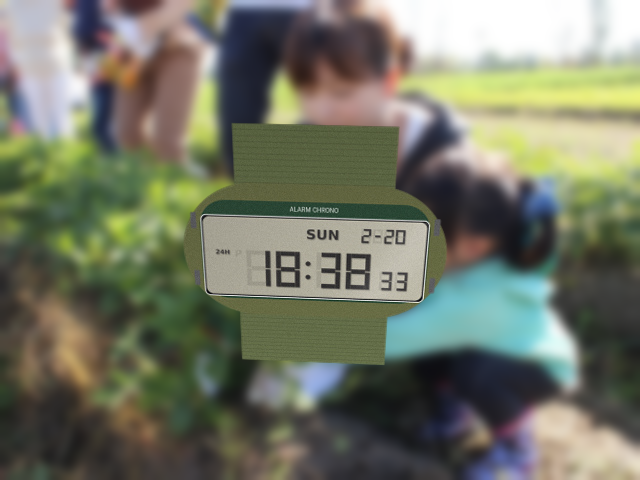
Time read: **18:38:33**
